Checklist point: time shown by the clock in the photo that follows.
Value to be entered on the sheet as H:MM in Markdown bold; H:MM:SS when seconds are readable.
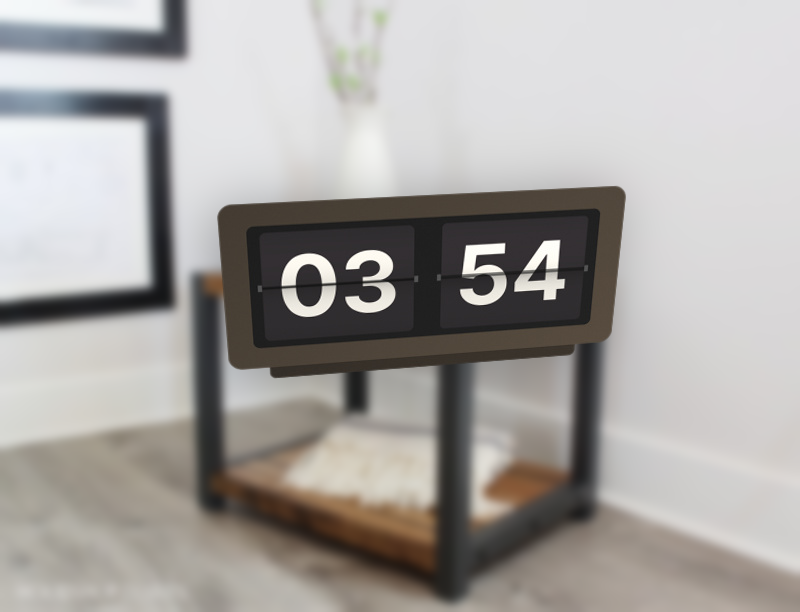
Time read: **3:54**
